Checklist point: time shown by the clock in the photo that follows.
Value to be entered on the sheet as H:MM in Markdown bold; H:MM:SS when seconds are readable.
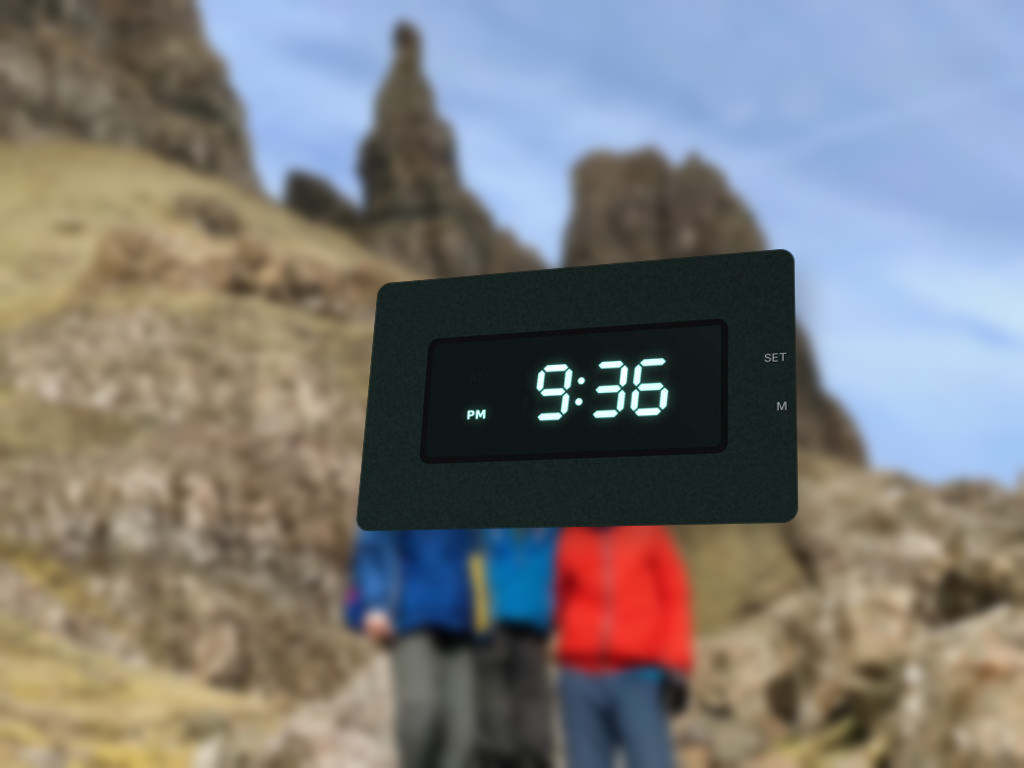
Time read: **9:36**
